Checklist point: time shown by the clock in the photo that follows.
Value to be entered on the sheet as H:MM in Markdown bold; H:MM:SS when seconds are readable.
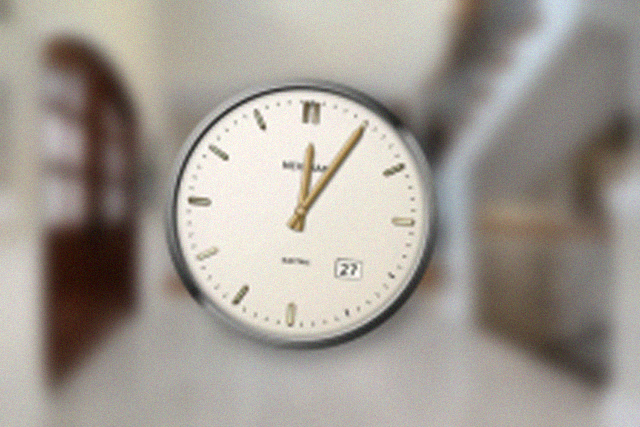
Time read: **12:05**
